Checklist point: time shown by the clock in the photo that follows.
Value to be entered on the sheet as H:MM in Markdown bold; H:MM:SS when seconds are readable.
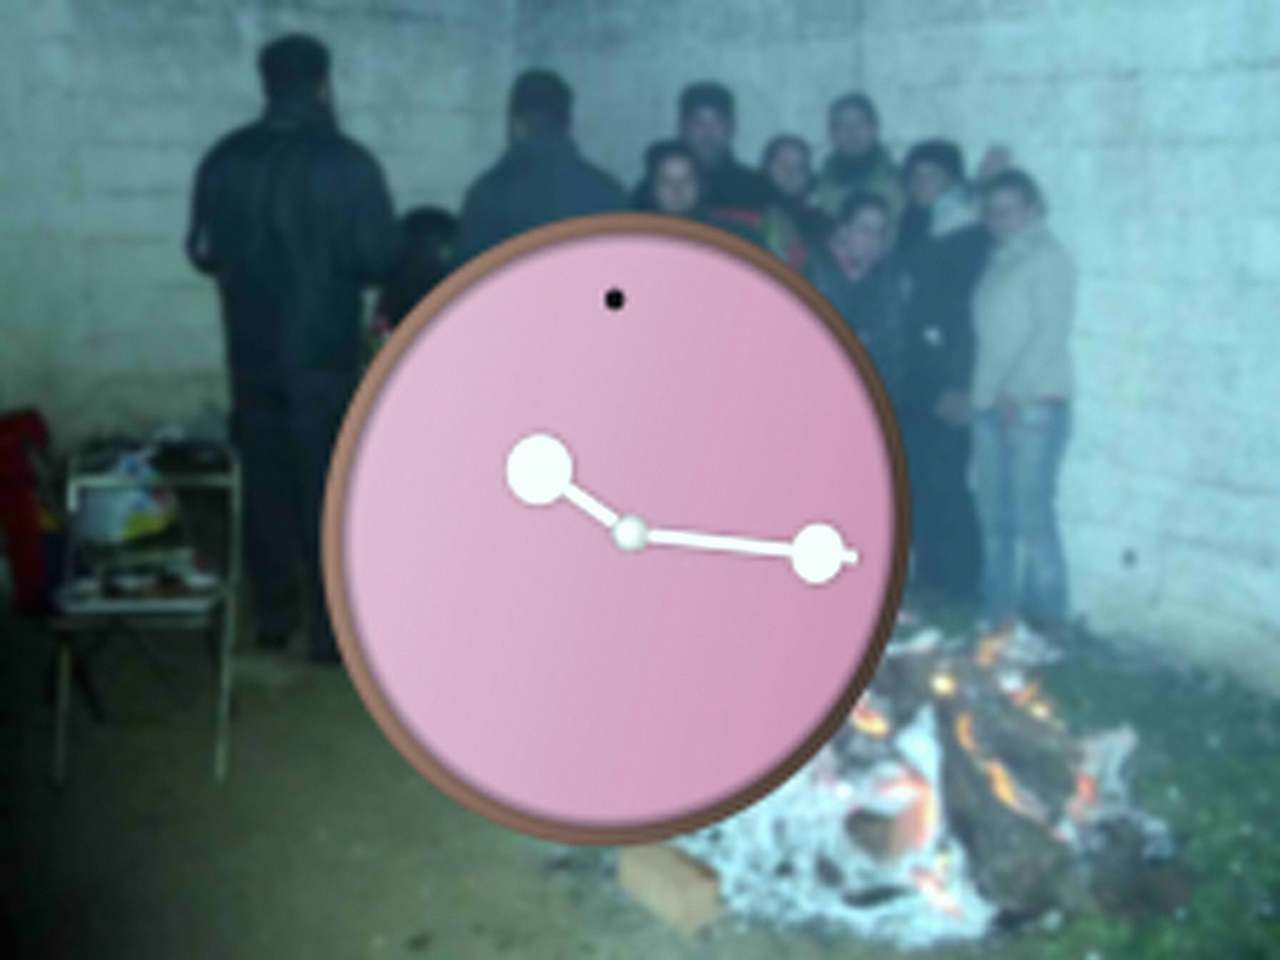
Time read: **10:17**
